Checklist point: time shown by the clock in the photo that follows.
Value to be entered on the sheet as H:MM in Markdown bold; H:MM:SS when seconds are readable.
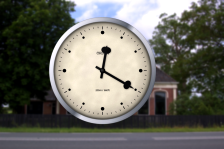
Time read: **12:20**
